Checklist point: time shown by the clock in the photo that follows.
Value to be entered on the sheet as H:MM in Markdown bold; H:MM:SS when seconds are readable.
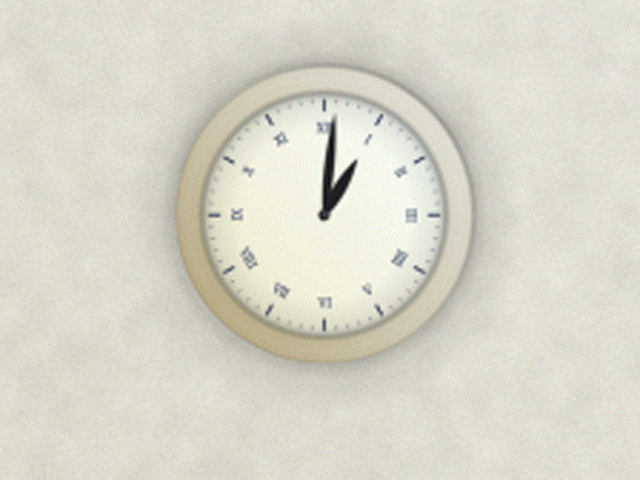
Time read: **1:01**
